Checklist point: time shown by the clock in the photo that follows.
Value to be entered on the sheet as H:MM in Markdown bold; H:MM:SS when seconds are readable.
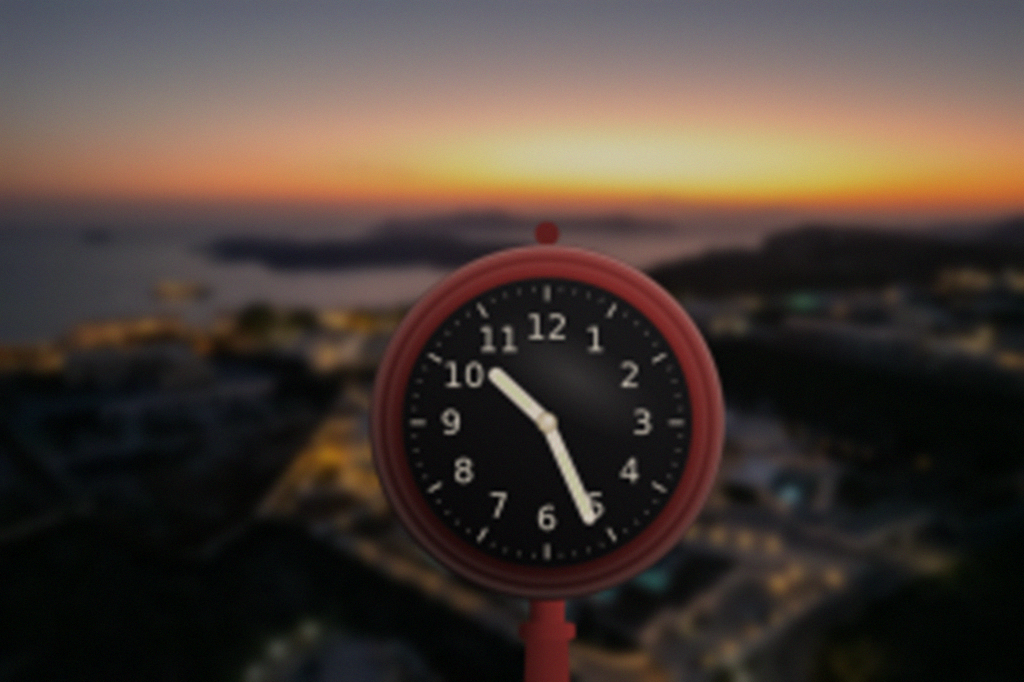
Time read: **10:26**
